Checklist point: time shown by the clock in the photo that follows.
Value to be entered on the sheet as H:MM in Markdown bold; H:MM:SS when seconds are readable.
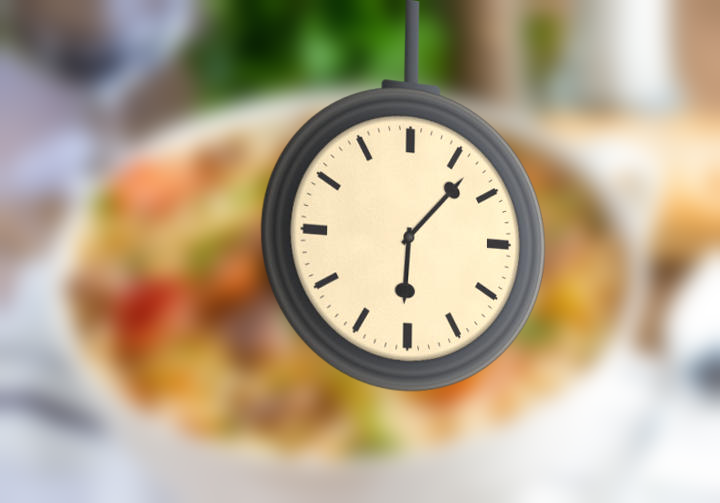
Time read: **6:07**
